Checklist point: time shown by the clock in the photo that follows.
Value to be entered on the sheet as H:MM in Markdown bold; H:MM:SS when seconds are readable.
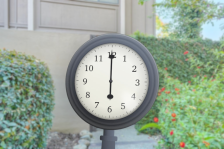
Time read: **6:00**
